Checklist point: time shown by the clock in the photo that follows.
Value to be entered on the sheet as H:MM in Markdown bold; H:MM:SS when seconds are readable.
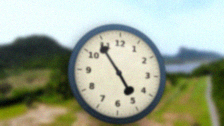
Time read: **4:54**
